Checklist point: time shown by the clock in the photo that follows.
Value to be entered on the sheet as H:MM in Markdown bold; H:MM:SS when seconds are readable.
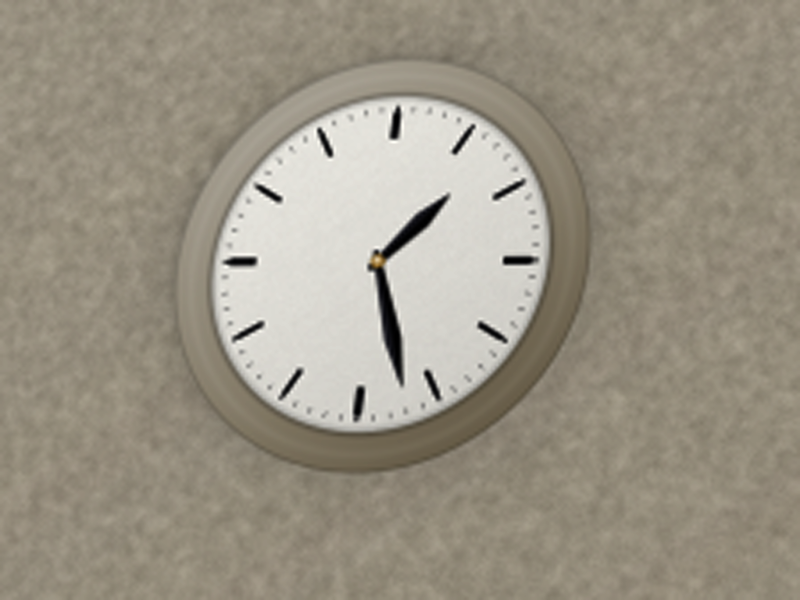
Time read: **1:27**
